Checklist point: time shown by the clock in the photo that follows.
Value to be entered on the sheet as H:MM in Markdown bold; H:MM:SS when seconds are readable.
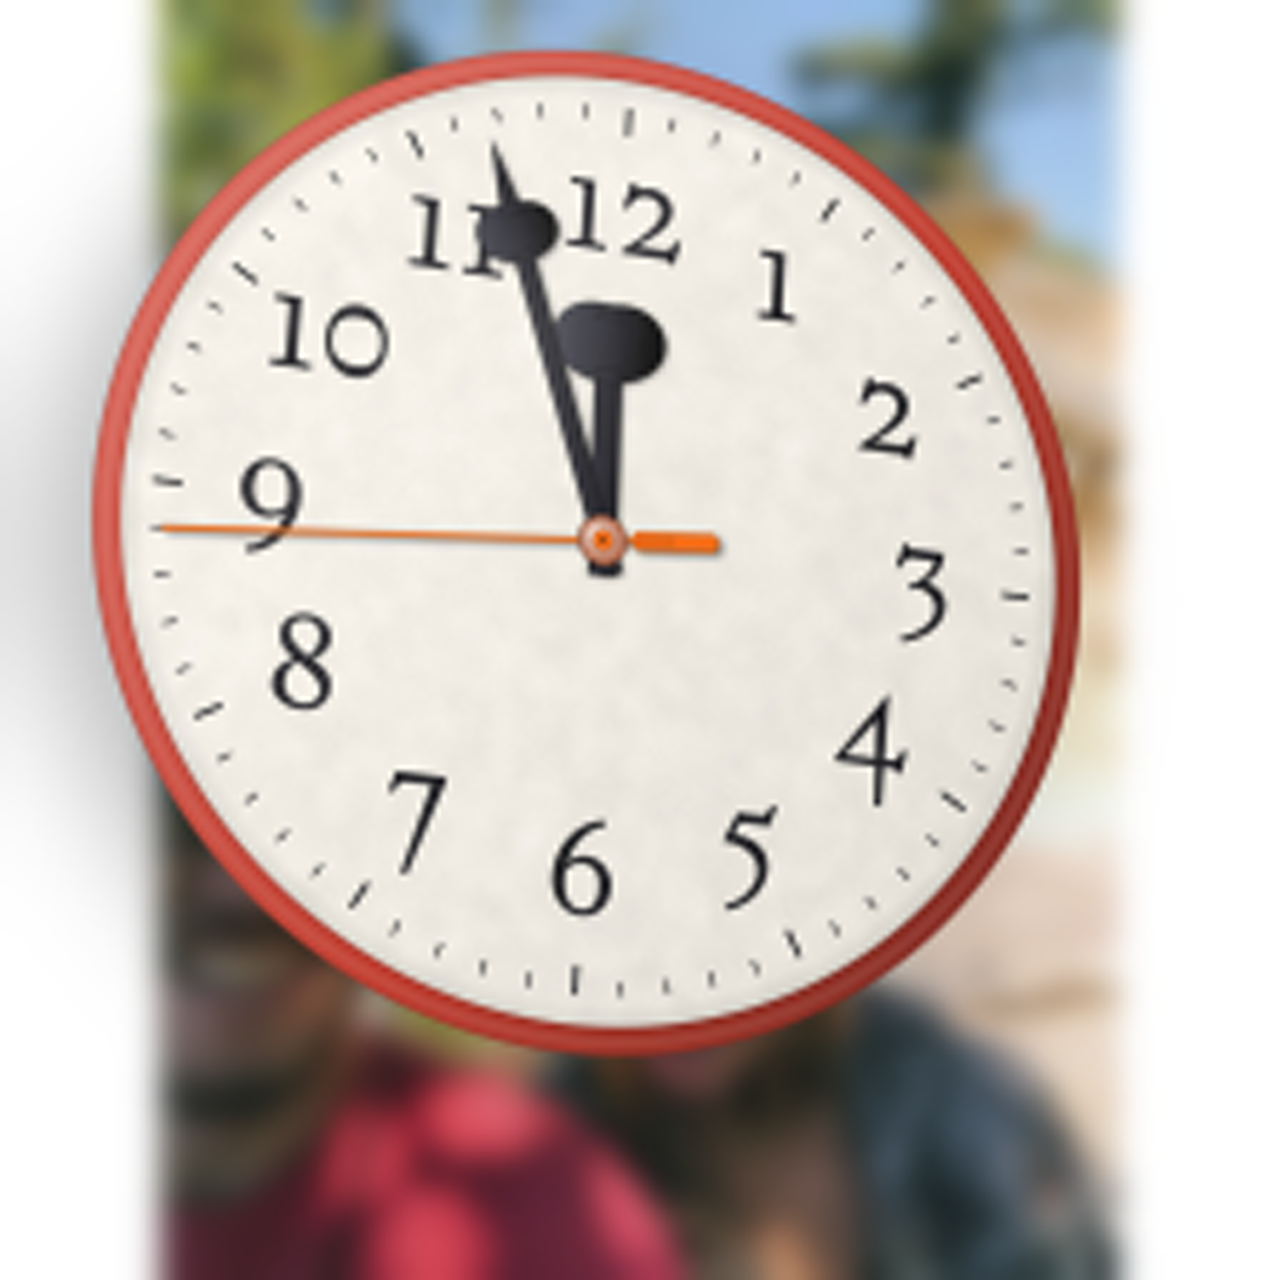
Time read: **11:56:44**
